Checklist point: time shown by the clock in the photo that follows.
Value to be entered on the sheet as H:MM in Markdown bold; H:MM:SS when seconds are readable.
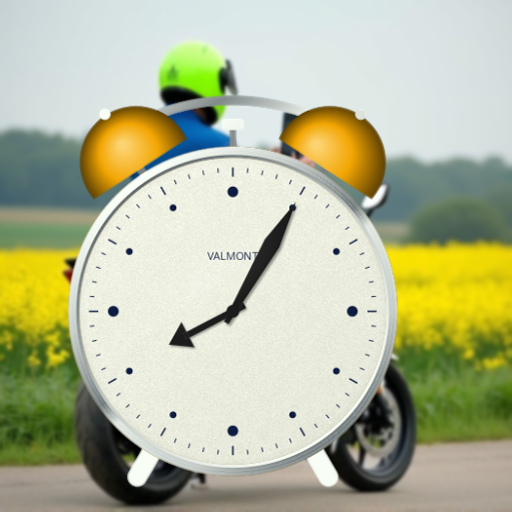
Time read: **8:05**
